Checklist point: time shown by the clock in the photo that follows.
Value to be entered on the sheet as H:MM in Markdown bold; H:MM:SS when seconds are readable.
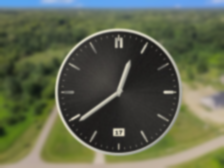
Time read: **12:39**
